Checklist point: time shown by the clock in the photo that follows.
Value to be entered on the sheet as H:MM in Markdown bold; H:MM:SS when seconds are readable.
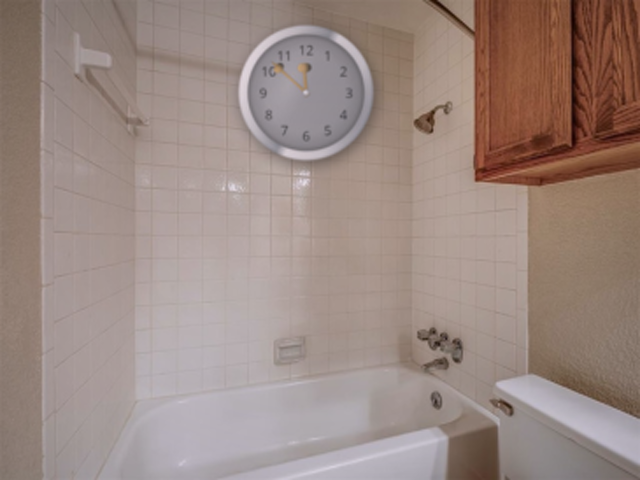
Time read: **11:52**
